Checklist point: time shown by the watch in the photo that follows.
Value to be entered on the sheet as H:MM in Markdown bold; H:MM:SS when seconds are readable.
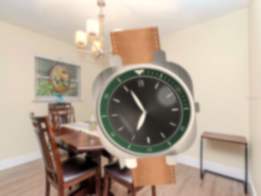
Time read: **6:56**
